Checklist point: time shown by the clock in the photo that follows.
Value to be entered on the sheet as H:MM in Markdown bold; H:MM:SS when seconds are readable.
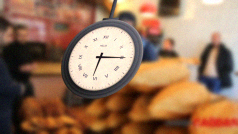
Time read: **6:15**
